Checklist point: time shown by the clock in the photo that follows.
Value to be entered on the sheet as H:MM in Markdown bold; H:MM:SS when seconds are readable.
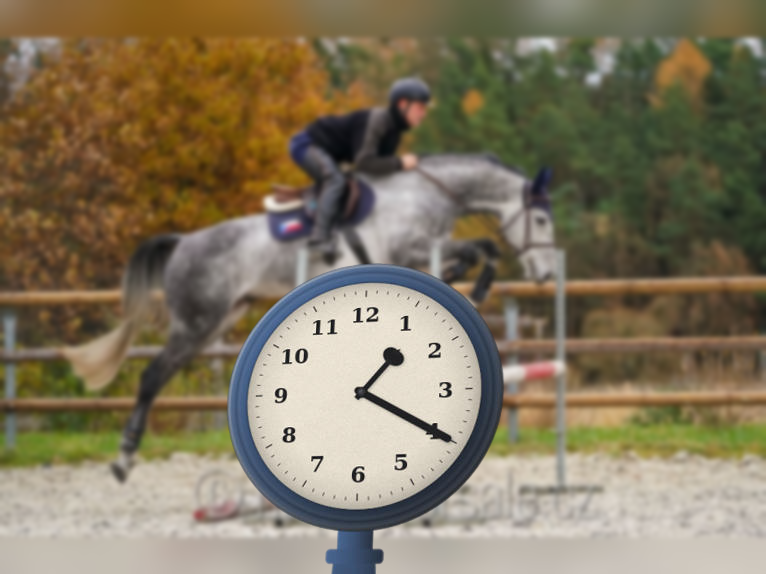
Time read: **1:20**
